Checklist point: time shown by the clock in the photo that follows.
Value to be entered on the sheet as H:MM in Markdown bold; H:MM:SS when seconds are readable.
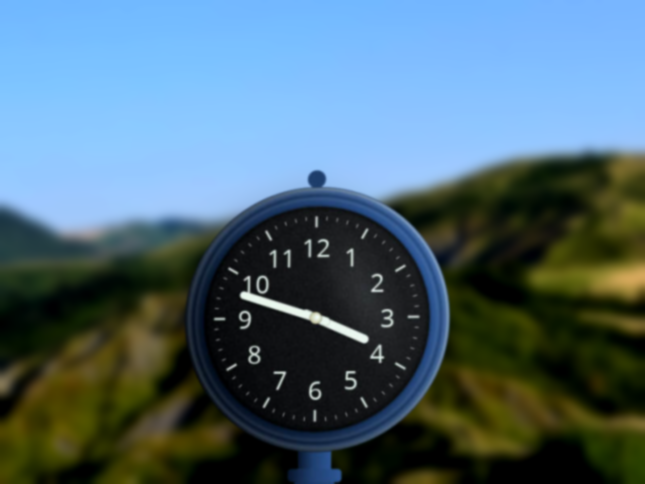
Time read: **3:48**
